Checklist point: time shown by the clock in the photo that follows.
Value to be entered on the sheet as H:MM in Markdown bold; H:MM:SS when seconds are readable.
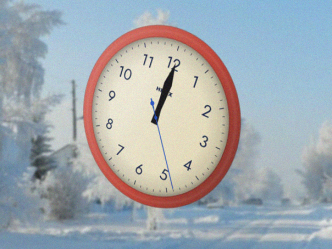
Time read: **12:00:24**
